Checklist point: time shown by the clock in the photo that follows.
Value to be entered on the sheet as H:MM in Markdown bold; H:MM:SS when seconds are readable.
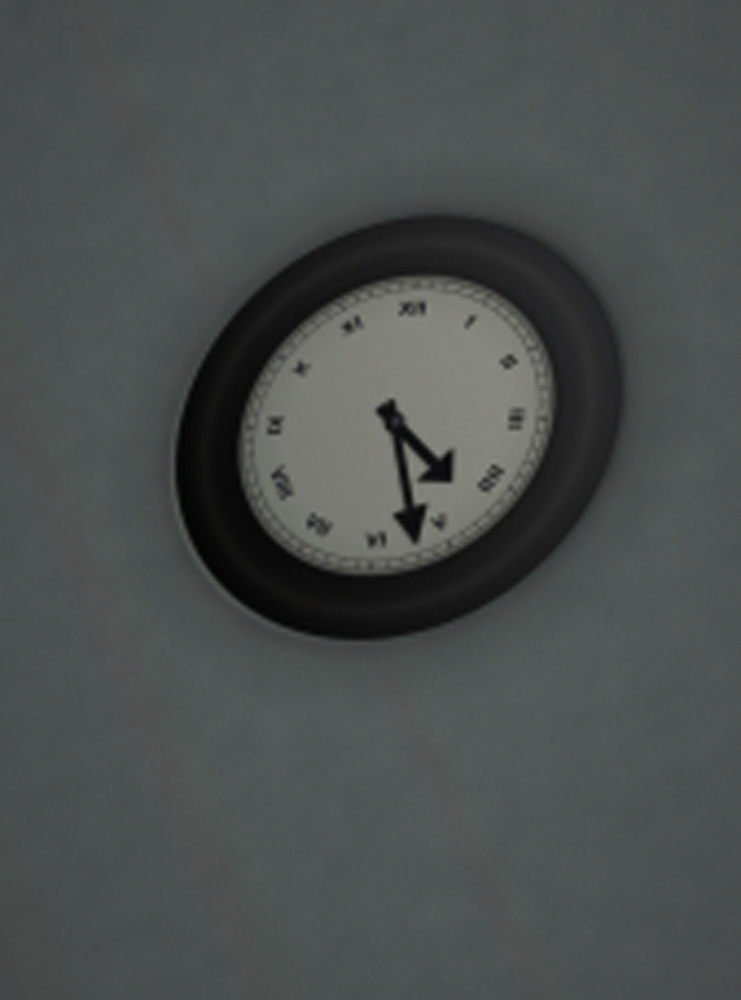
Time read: **4:27**
